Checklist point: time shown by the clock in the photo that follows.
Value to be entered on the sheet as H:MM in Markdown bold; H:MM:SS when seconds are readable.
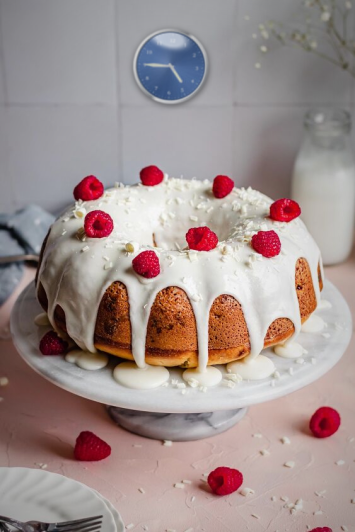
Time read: **4:45**
